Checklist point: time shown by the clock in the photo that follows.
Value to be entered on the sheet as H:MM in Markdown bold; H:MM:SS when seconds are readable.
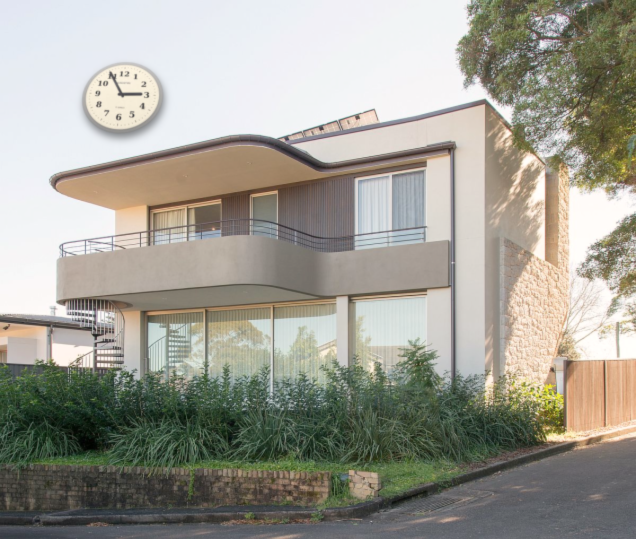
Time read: **2:55**
